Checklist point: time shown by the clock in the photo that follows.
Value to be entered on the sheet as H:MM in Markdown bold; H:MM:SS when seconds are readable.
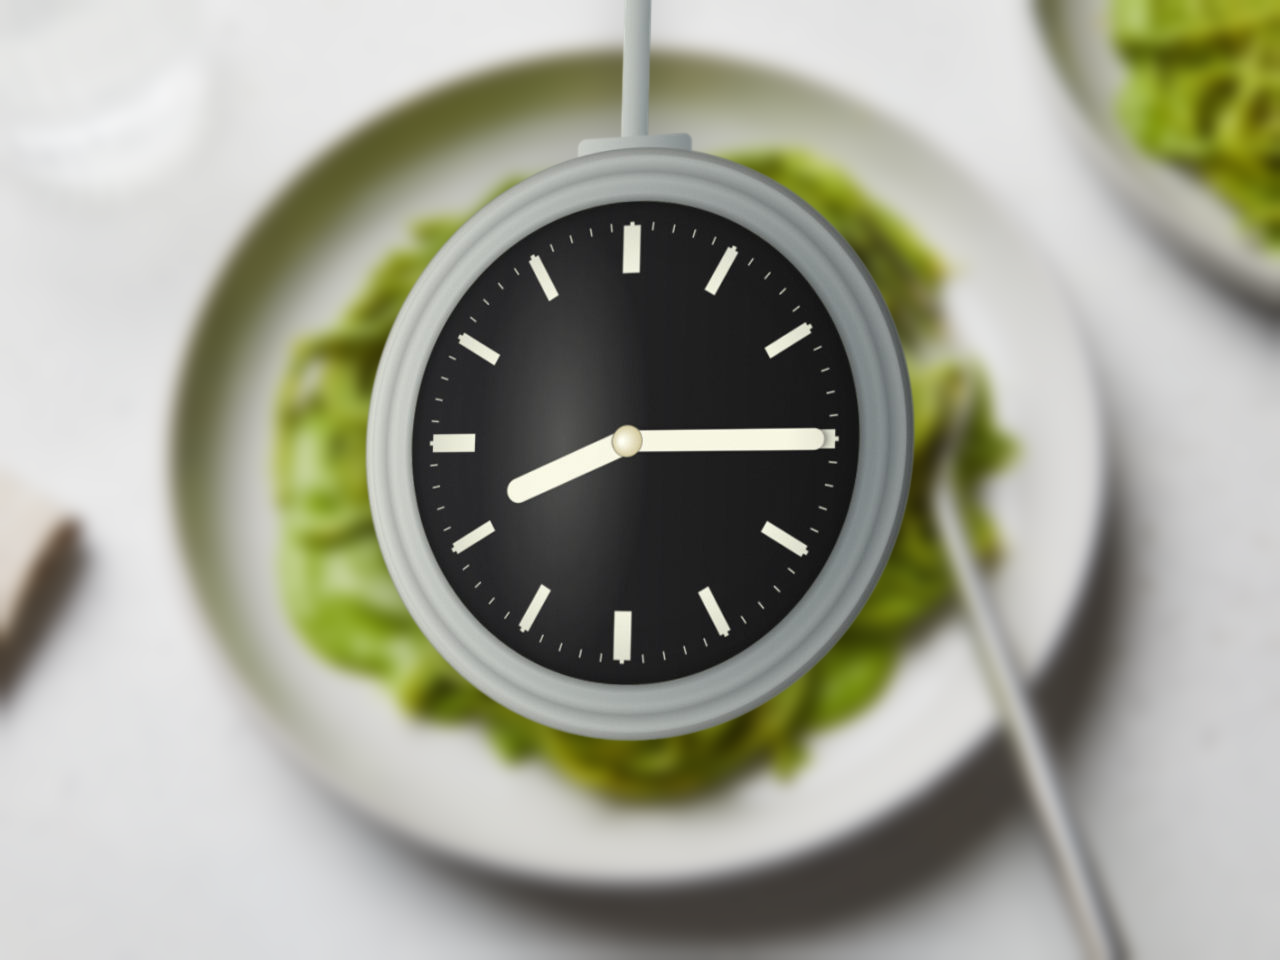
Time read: **8:15**
